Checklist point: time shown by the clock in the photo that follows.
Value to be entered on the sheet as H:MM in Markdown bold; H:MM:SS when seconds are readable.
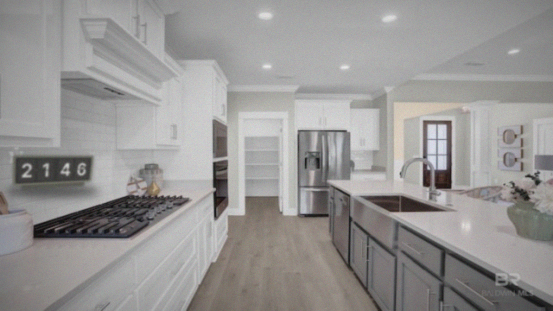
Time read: **21:46**
